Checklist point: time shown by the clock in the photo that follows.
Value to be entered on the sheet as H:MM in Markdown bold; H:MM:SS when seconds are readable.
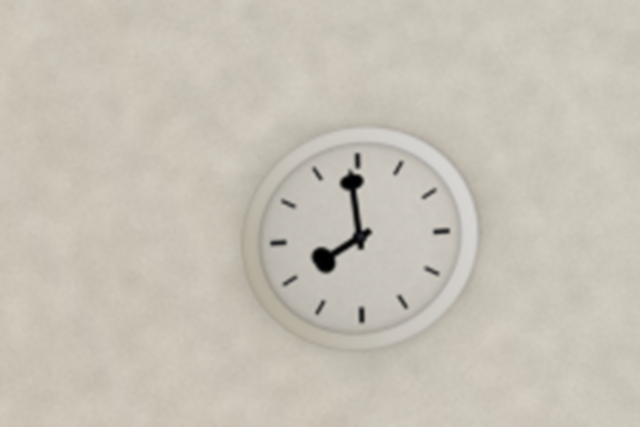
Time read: **7:59**
